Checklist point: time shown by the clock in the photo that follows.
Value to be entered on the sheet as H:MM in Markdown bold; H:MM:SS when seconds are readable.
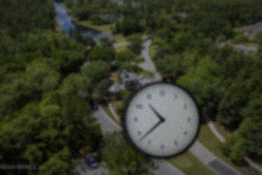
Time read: **10:38**
